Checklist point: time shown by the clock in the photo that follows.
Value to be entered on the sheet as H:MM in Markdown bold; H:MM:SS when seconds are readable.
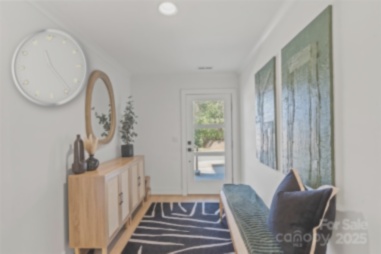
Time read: **11:24**
